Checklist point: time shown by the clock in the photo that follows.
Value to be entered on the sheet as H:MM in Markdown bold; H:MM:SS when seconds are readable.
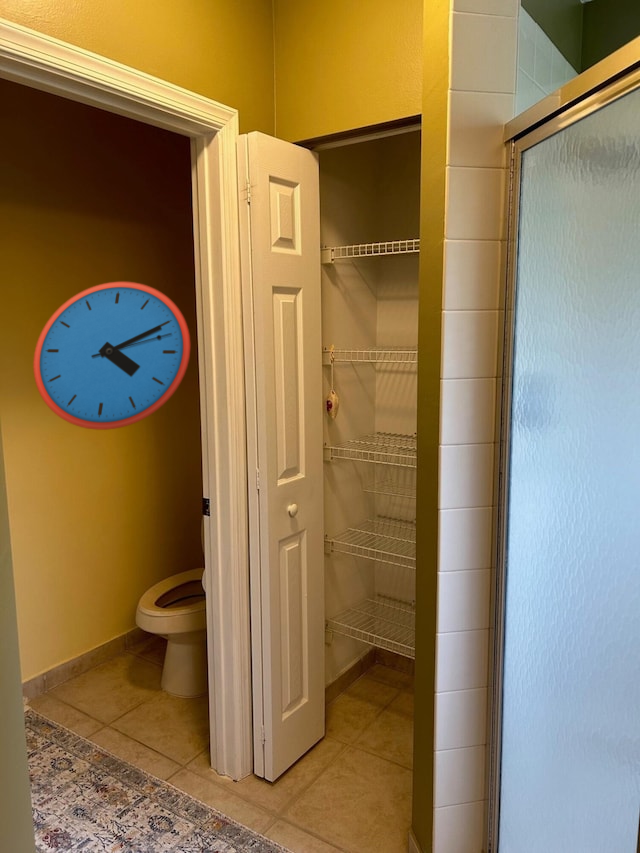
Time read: **4:10:12**
